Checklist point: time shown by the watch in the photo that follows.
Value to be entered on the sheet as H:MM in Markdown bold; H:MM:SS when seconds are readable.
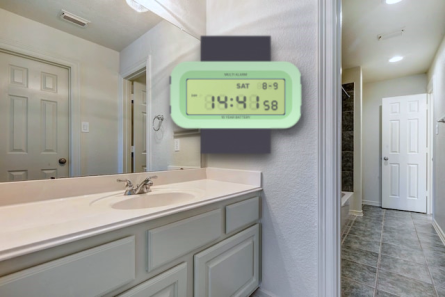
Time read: **14:41:58**
